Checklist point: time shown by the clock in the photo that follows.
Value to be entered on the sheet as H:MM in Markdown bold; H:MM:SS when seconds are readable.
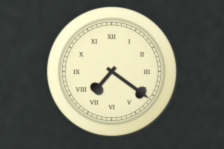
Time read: **7:21**
